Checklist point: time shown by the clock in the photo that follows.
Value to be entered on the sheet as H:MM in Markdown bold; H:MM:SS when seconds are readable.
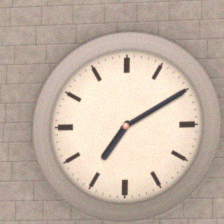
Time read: **7:10**
